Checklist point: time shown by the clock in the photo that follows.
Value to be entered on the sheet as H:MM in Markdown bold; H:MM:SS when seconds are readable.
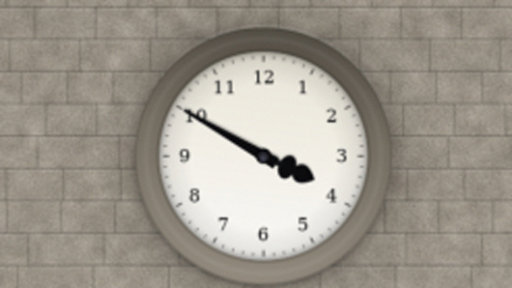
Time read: **3:50**
